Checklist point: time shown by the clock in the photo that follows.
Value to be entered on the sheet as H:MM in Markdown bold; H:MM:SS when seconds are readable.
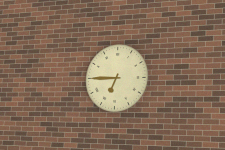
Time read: **6:45**
